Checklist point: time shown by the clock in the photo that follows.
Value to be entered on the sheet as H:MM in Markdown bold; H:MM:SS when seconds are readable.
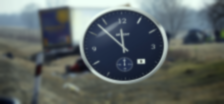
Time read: **11:53**
